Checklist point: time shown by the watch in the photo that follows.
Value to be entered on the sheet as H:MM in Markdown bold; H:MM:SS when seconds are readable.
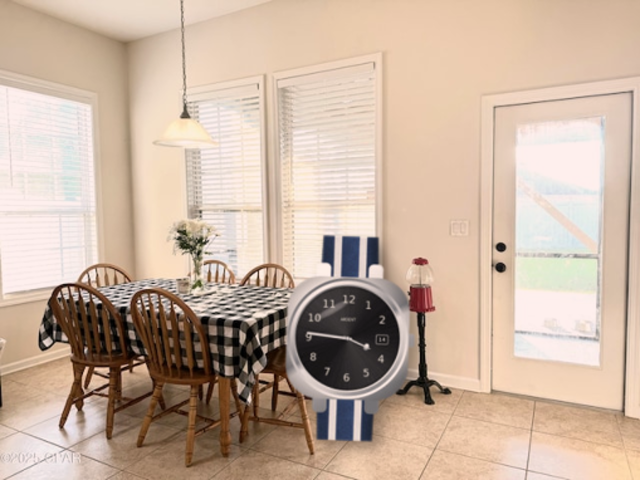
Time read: **3:46**
